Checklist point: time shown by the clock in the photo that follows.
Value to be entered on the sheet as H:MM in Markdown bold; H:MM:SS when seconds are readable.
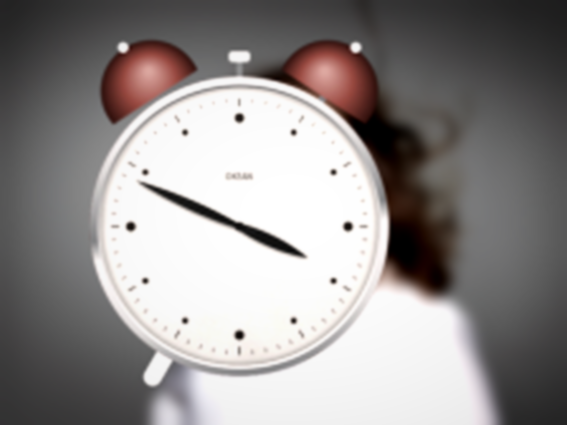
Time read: **3:49**
